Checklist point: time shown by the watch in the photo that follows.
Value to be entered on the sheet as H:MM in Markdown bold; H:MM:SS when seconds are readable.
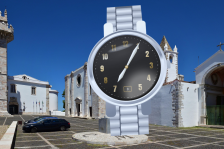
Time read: **7:05**
